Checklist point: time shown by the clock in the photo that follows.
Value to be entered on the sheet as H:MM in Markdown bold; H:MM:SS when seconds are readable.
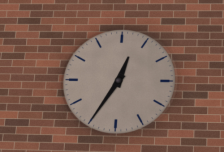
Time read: **12:35**
